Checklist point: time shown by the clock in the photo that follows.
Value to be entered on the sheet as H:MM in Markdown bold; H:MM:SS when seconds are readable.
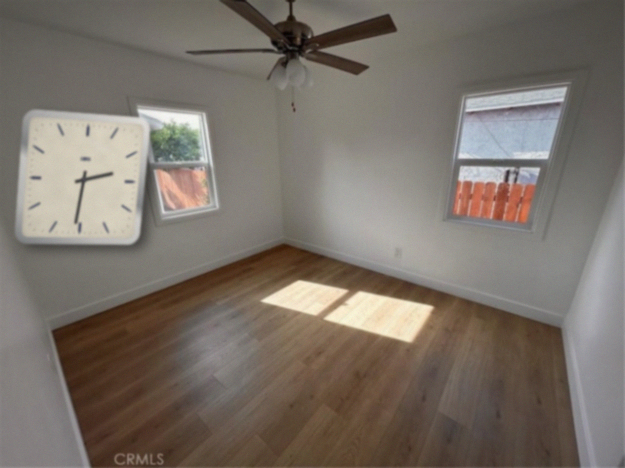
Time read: **2:31**
